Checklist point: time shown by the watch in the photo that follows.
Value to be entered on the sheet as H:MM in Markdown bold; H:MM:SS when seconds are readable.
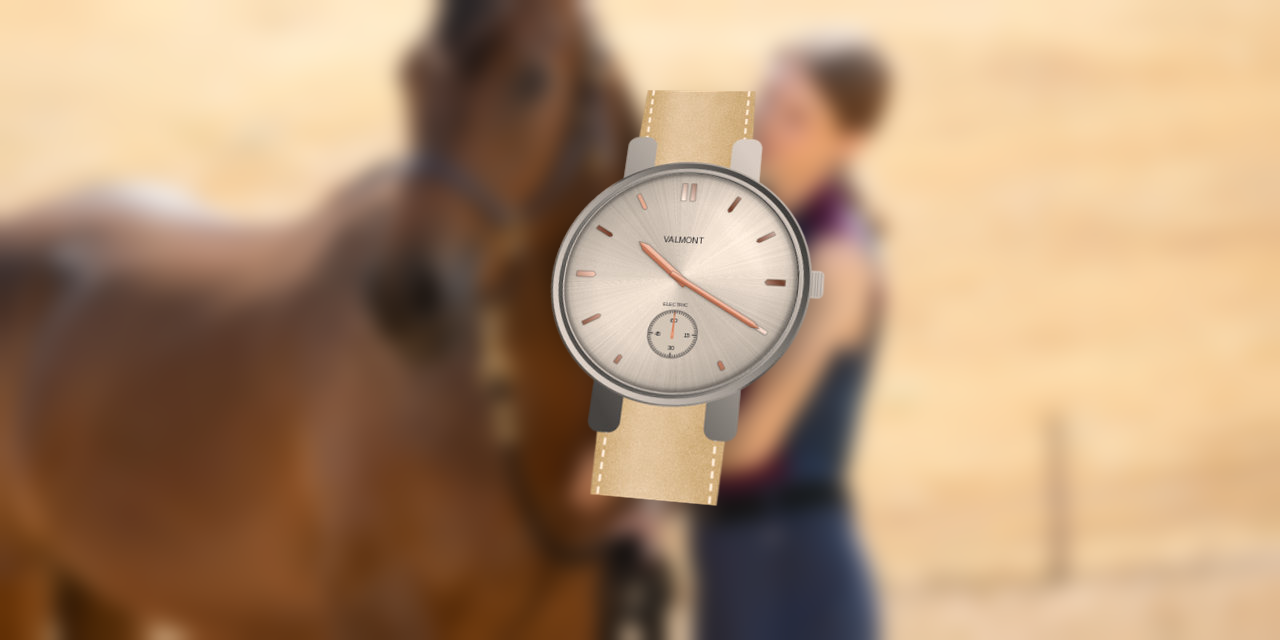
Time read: **10:20**
